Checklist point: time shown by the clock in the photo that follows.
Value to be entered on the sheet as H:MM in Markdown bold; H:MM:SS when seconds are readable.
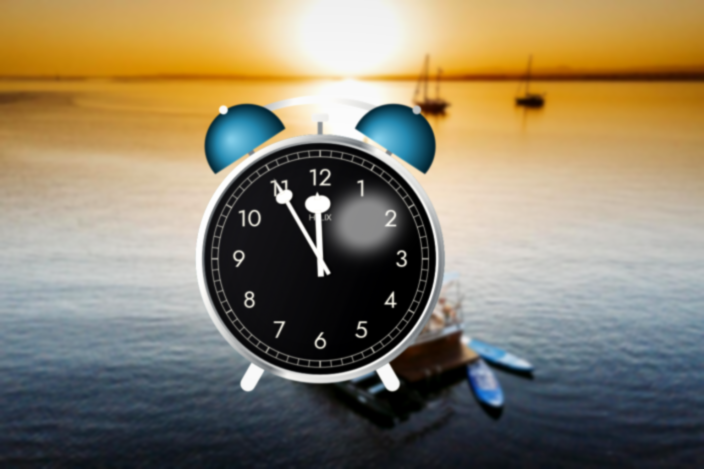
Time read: **11:55**
